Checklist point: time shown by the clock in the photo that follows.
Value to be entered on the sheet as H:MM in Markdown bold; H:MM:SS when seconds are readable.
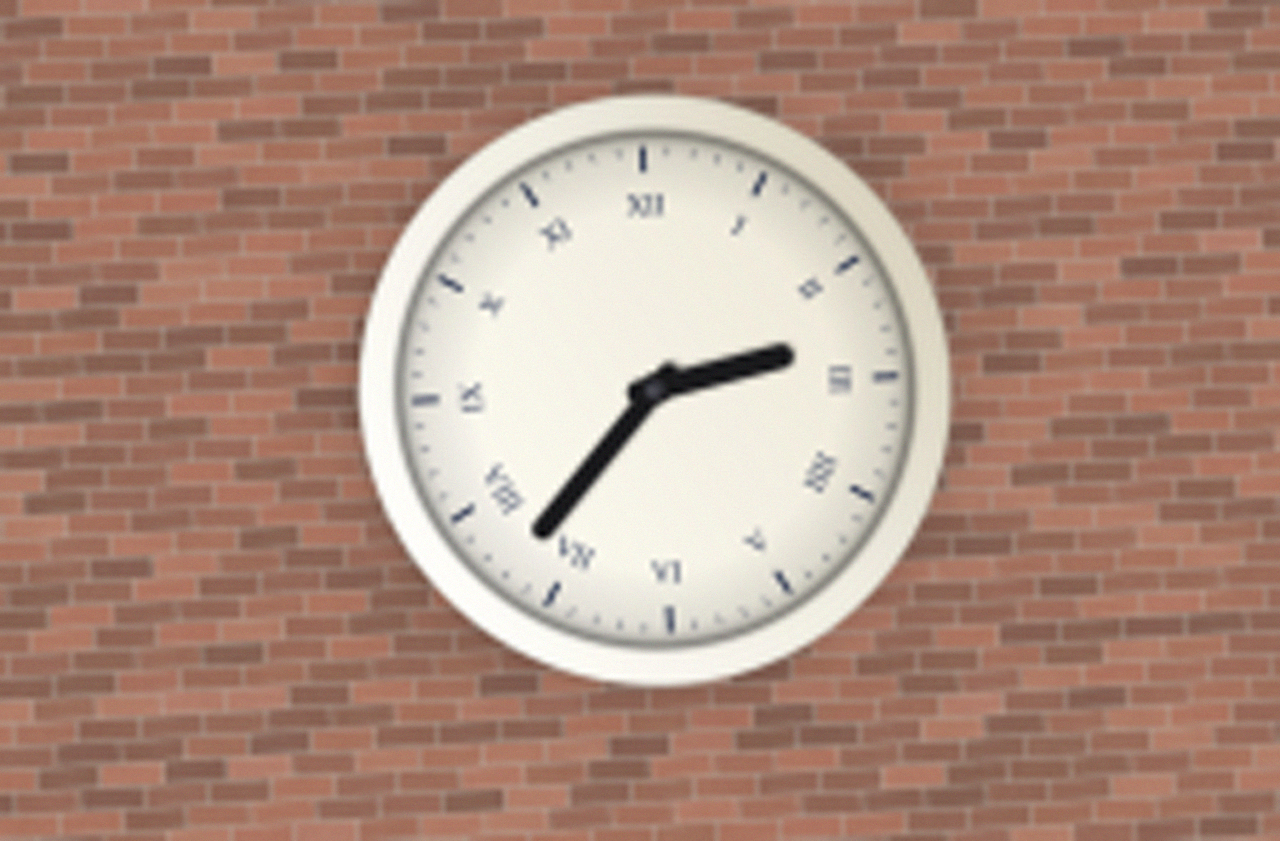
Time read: **2:37**
